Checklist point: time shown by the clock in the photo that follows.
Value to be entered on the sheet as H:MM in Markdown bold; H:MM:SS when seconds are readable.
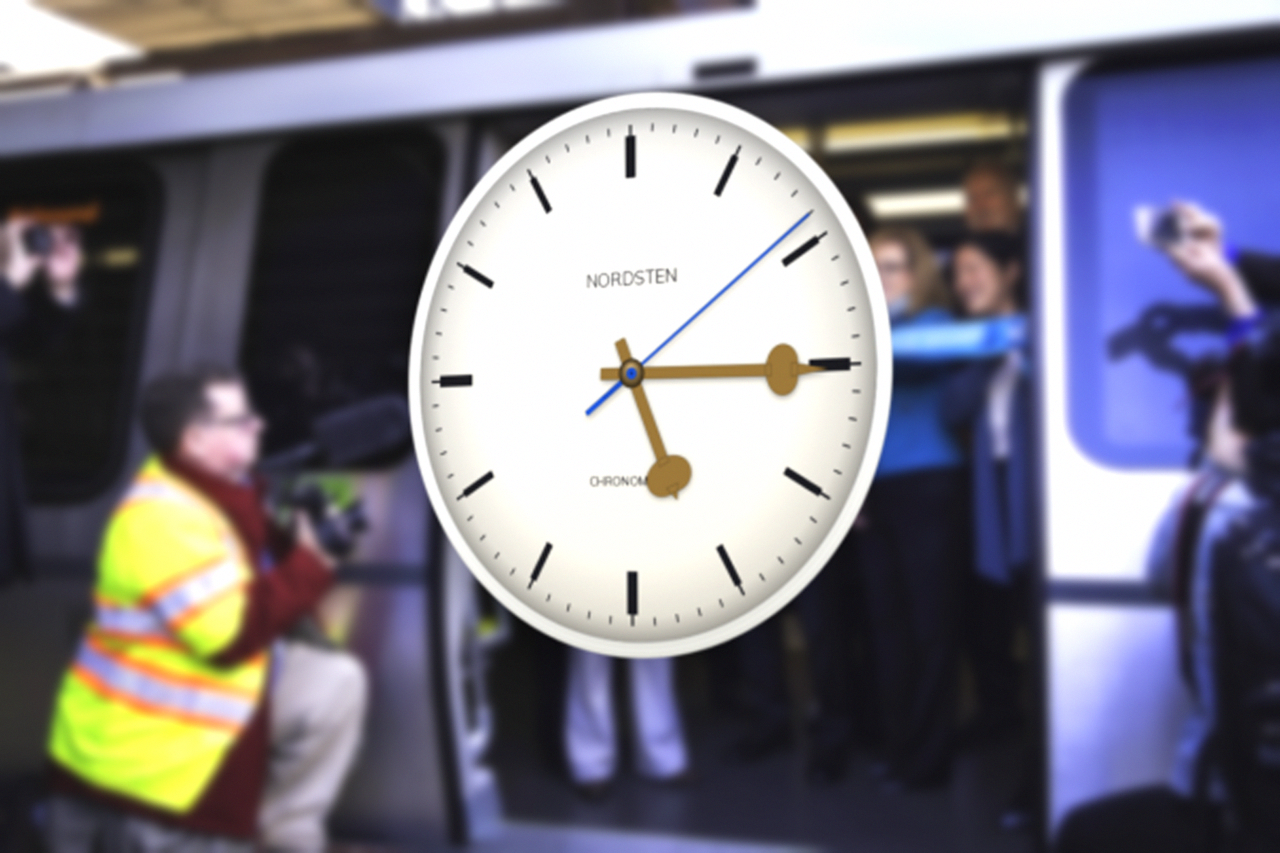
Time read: **5:15:09**
